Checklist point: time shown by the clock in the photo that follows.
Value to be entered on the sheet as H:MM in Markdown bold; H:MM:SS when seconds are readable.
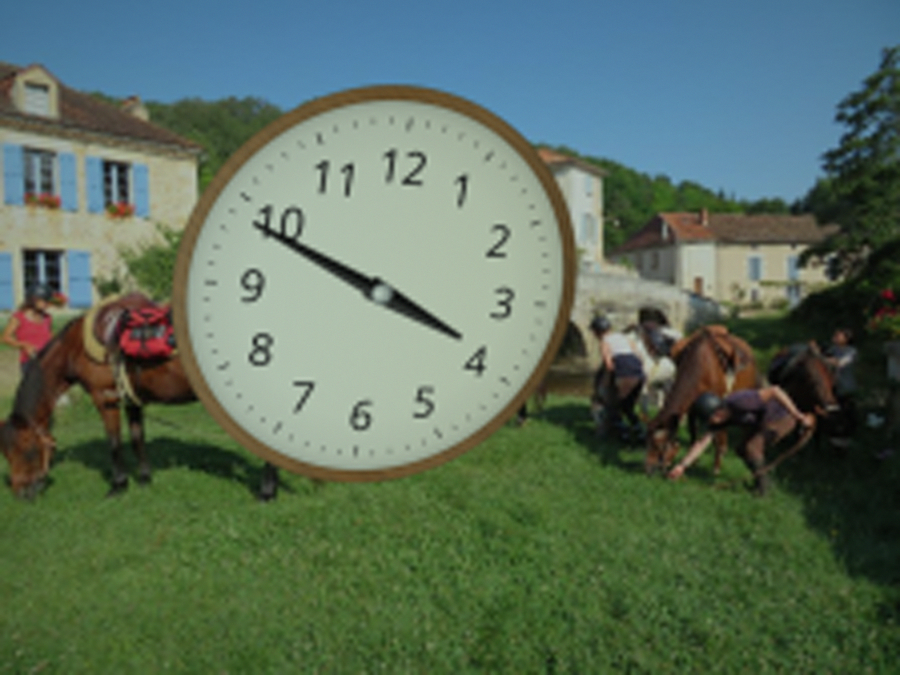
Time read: **3:49**
